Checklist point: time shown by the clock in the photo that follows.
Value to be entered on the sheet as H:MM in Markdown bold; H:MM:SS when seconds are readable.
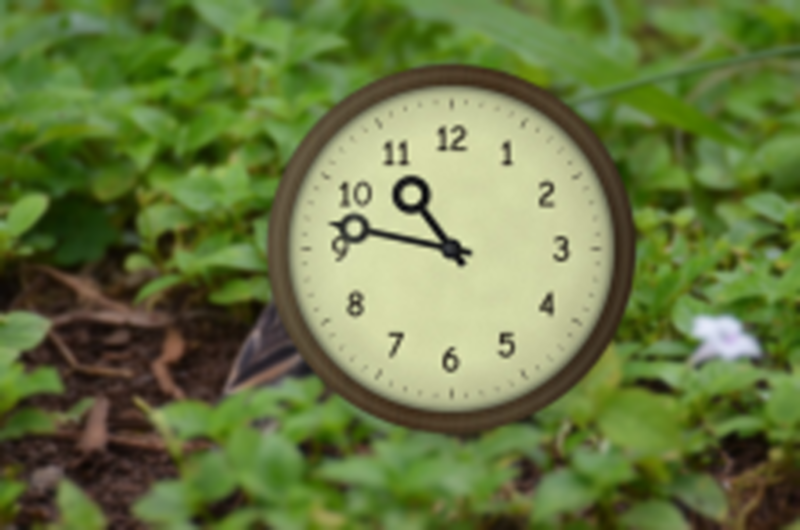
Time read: **10:47**
